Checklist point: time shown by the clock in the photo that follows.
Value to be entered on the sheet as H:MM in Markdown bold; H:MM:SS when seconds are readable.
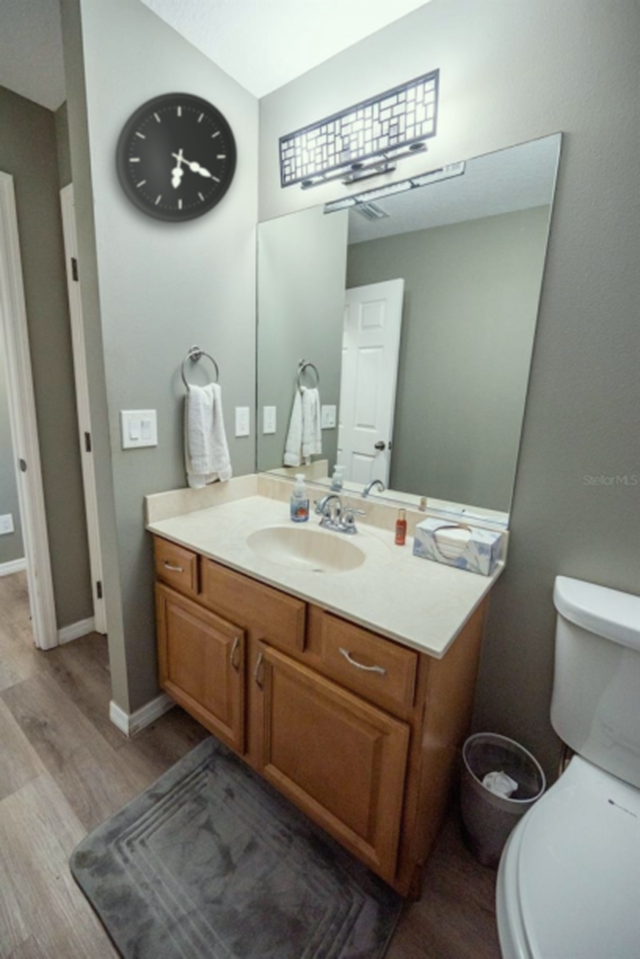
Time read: **6:20**
